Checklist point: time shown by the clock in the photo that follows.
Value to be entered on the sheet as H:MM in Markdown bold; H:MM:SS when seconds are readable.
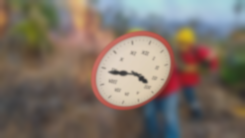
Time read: **3:44**
